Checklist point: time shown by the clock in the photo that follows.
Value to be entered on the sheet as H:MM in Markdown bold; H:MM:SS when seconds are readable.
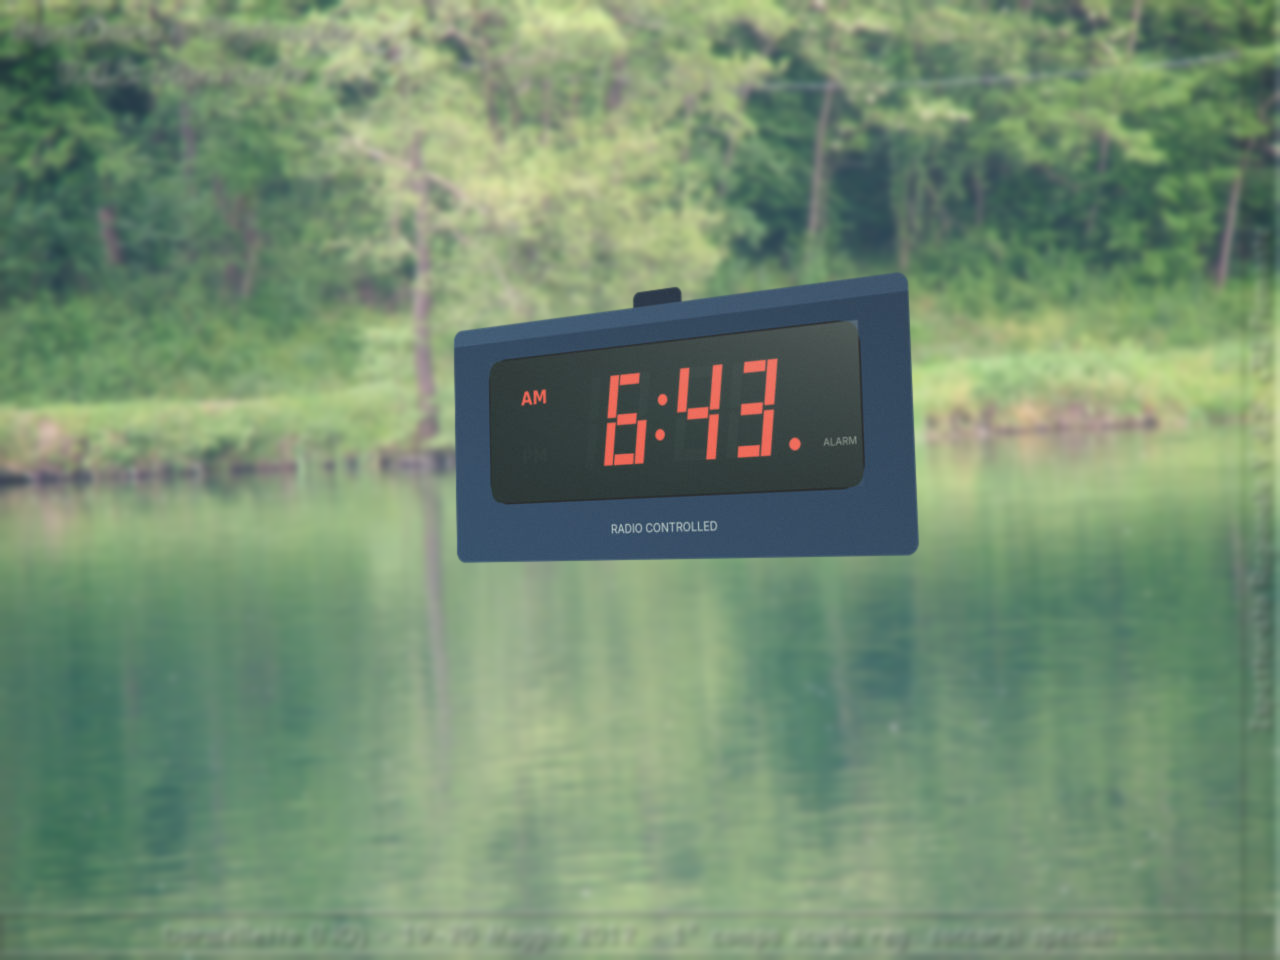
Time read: **6:43**
